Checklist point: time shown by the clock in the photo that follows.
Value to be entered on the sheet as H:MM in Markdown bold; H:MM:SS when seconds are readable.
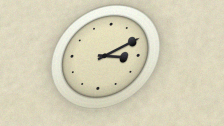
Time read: **3:10**
